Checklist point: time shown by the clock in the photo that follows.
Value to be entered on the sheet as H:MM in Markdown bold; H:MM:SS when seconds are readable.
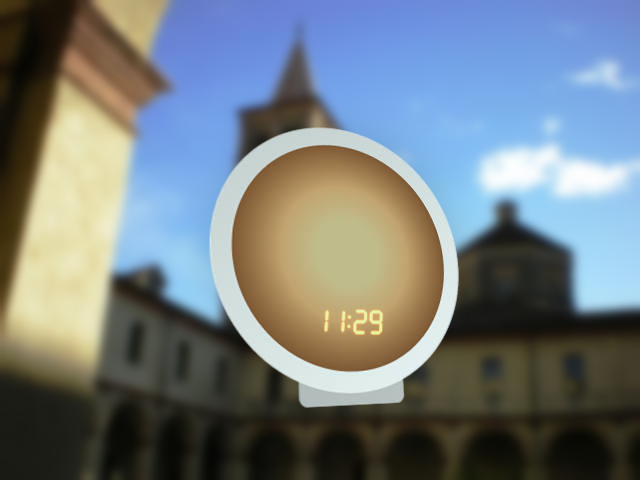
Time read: **11:29**
